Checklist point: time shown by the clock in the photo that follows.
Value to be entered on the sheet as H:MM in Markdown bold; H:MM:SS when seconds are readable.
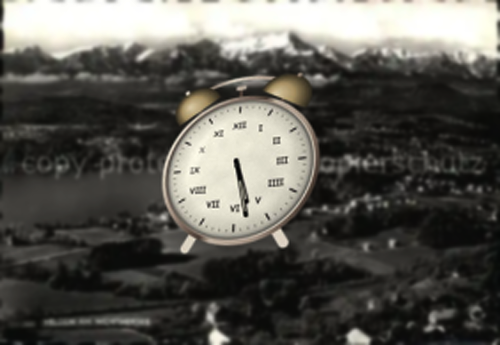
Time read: **5:28**
